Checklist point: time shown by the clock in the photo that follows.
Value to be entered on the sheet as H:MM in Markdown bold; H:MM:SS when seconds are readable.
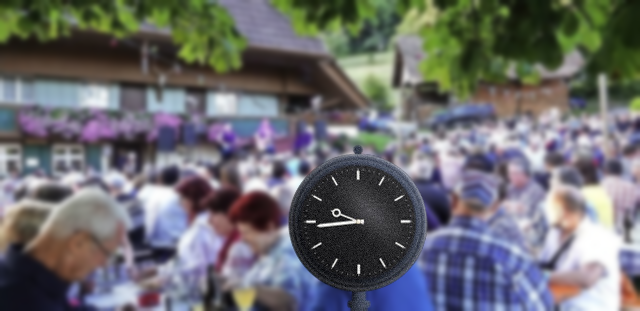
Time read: **9:44**
